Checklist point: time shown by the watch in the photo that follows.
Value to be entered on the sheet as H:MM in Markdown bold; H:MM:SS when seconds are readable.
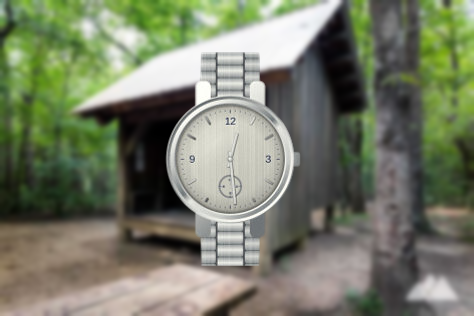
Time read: **12:29**
